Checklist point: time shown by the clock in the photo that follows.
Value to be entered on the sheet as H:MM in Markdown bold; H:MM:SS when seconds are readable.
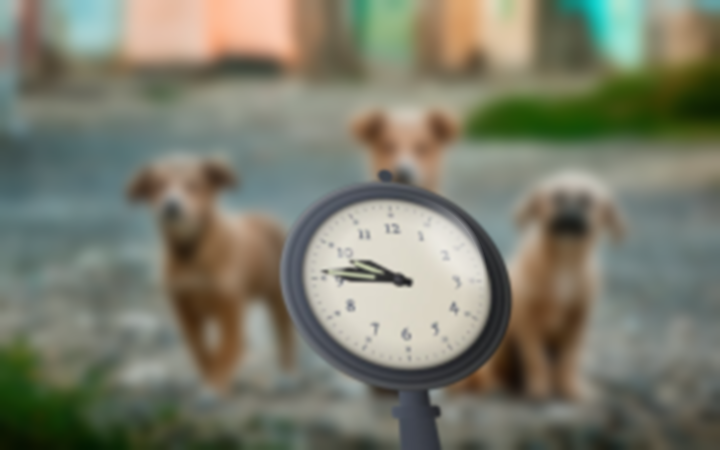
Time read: **9:46**
